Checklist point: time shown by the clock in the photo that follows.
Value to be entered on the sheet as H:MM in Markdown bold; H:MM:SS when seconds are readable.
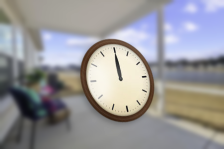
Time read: **12:00**
